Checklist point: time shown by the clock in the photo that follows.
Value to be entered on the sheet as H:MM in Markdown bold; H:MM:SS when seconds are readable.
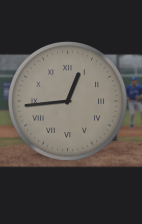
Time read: **12:44**
